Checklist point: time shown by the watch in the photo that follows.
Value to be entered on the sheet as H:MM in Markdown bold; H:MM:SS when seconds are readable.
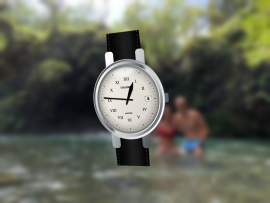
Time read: **12:46**
